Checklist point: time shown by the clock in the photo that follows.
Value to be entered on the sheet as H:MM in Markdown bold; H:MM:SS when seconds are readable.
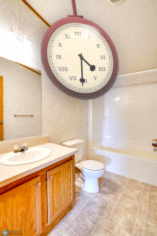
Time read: **4:31**
